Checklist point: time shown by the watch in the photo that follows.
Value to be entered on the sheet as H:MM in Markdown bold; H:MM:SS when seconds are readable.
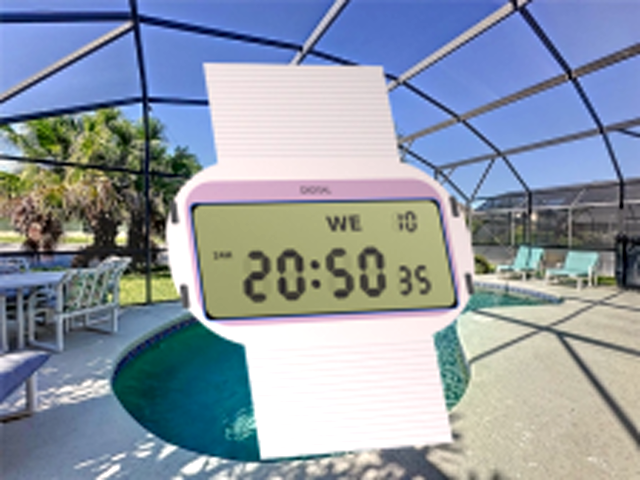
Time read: **20:50:35**
